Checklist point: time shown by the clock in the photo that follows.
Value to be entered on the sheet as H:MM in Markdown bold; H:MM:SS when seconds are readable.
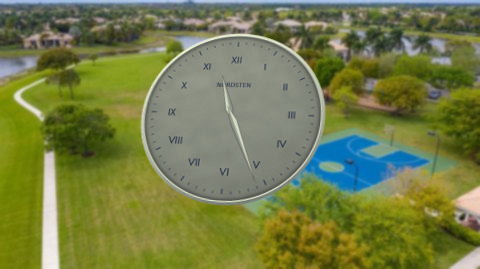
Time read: **11:26**
